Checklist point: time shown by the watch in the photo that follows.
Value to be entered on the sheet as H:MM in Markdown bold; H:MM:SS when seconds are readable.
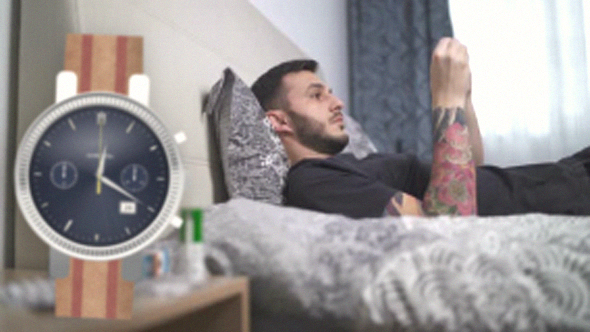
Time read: **12:20**
